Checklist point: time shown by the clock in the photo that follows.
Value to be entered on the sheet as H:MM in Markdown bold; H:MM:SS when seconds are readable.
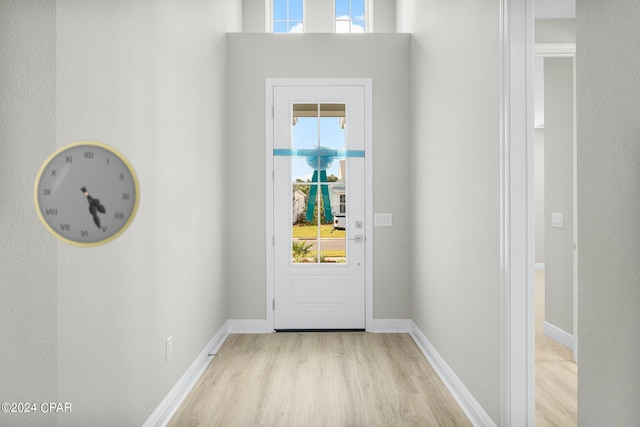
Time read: **4:26**
